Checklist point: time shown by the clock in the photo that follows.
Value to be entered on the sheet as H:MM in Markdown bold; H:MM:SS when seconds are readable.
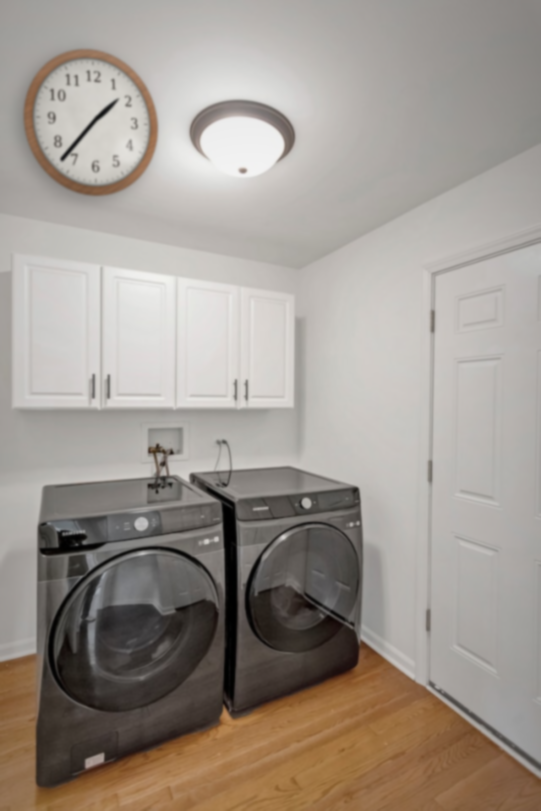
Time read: **1:37**
